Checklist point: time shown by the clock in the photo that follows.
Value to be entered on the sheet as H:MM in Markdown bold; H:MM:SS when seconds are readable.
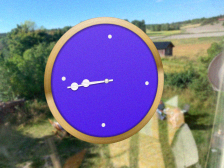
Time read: **8:43**
